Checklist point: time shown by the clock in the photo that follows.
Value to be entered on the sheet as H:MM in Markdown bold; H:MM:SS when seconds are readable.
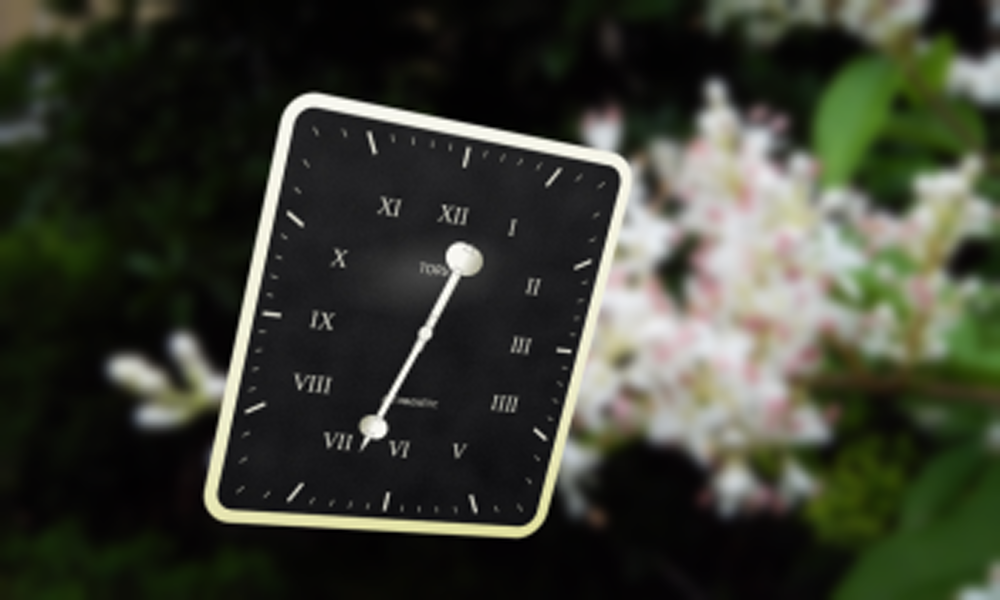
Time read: **12:33**
